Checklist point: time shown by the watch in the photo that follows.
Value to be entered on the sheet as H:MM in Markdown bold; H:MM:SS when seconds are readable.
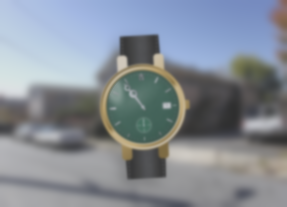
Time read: **10:54**
